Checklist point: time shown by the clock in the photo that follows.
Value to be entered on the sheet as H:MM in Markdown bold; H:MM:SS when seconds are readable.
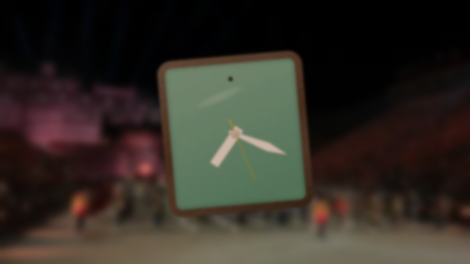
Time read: **7:19:27**
